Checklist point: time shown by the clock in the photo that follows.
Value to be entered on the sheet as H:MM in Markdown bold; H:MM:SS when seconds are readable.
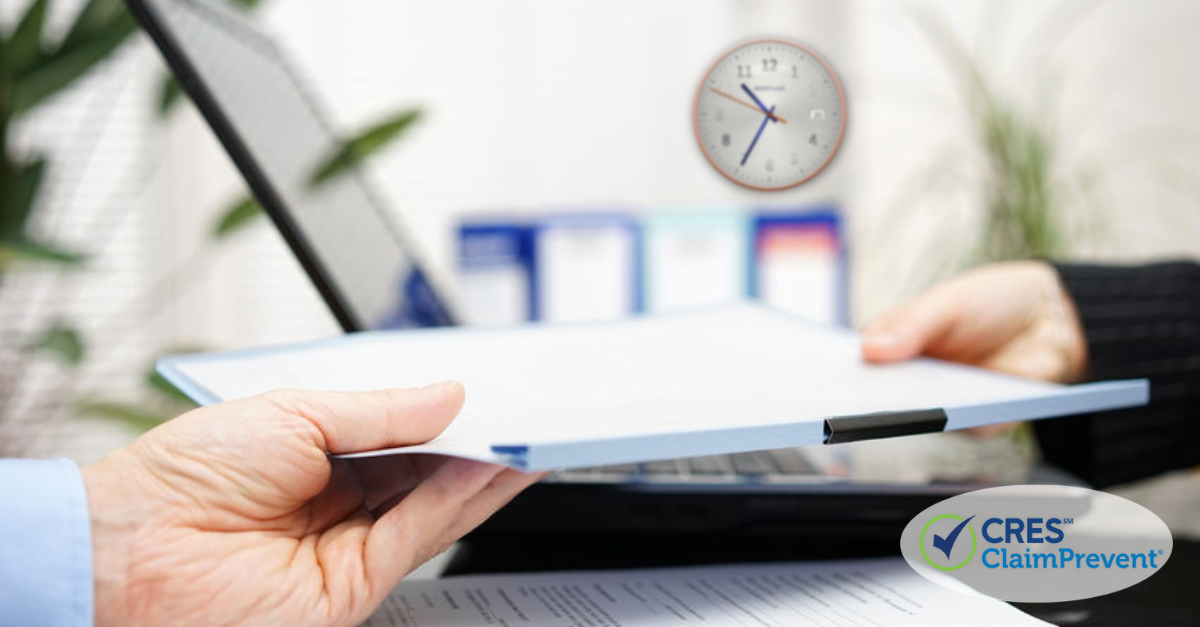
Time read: **10:34:49**
